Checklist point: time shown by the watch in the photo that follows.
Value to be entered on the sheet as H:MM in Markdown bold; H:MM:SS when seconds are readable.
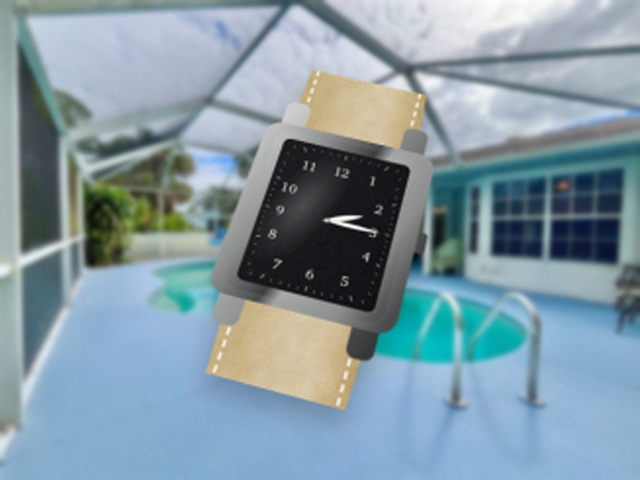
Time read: **2:15**
